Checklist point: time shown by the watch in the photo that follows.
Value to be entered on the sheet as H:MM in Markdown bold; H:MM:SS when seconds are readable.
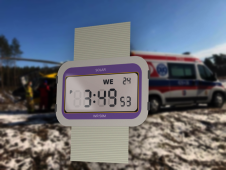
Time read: **3:49:53**
